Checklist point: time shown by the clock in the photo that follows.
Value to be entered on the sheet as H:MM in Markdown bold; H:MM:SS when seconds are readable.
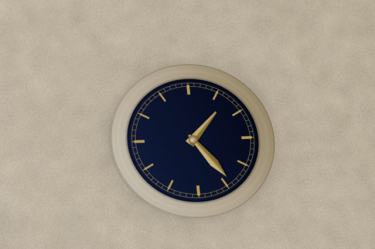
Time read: **1:24**
